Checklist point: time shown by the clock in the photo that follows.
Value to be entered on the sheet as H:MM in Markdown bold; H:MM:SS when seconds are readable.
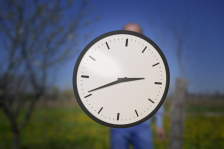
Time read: **2:41**
